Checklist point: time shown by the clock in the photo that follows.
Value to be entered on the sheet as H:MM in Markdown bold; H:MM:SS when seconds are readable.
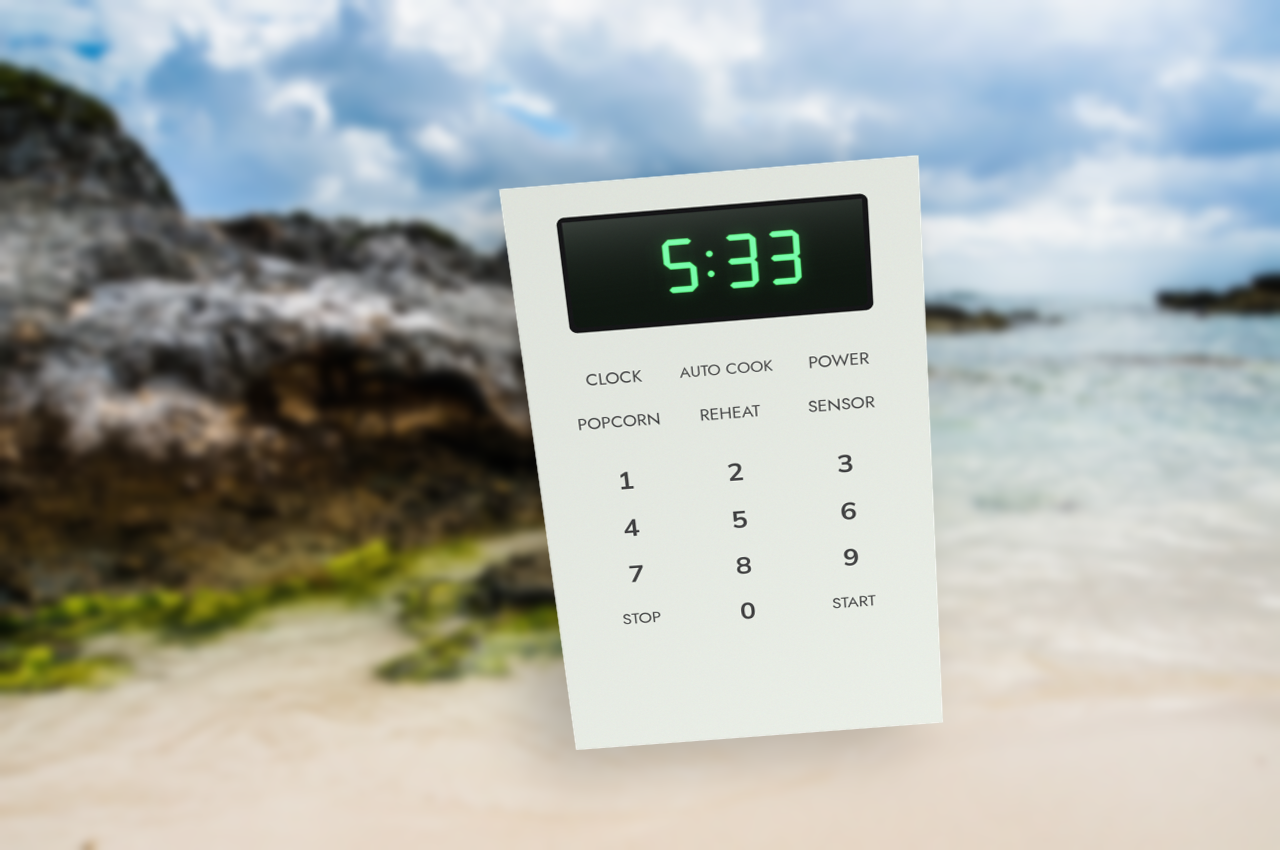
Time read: **5:33**
